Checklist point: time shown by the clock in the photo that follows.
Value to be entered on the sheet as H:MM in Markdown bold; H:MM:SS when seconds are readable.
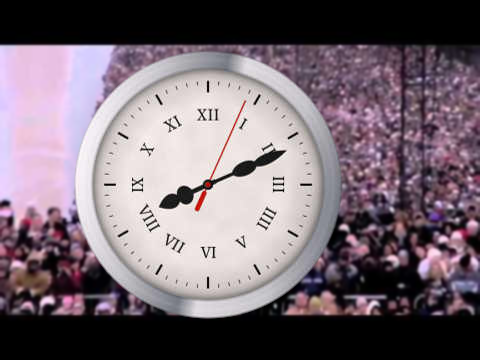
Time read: **8:11:04**
